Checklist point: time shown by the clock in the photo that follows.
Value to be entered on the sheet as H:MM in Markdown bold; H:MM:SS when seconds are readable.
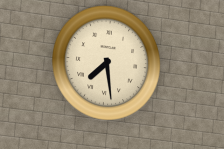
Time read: **7:28**
